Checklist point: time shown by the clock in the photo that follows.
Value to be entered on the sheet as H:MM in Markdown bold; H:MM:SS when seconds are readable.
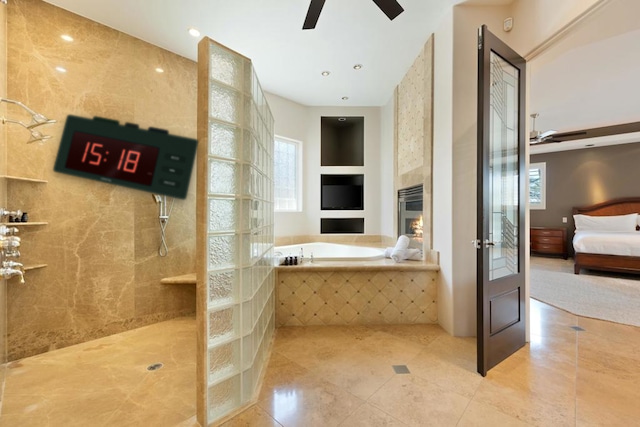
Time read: **15:18**
